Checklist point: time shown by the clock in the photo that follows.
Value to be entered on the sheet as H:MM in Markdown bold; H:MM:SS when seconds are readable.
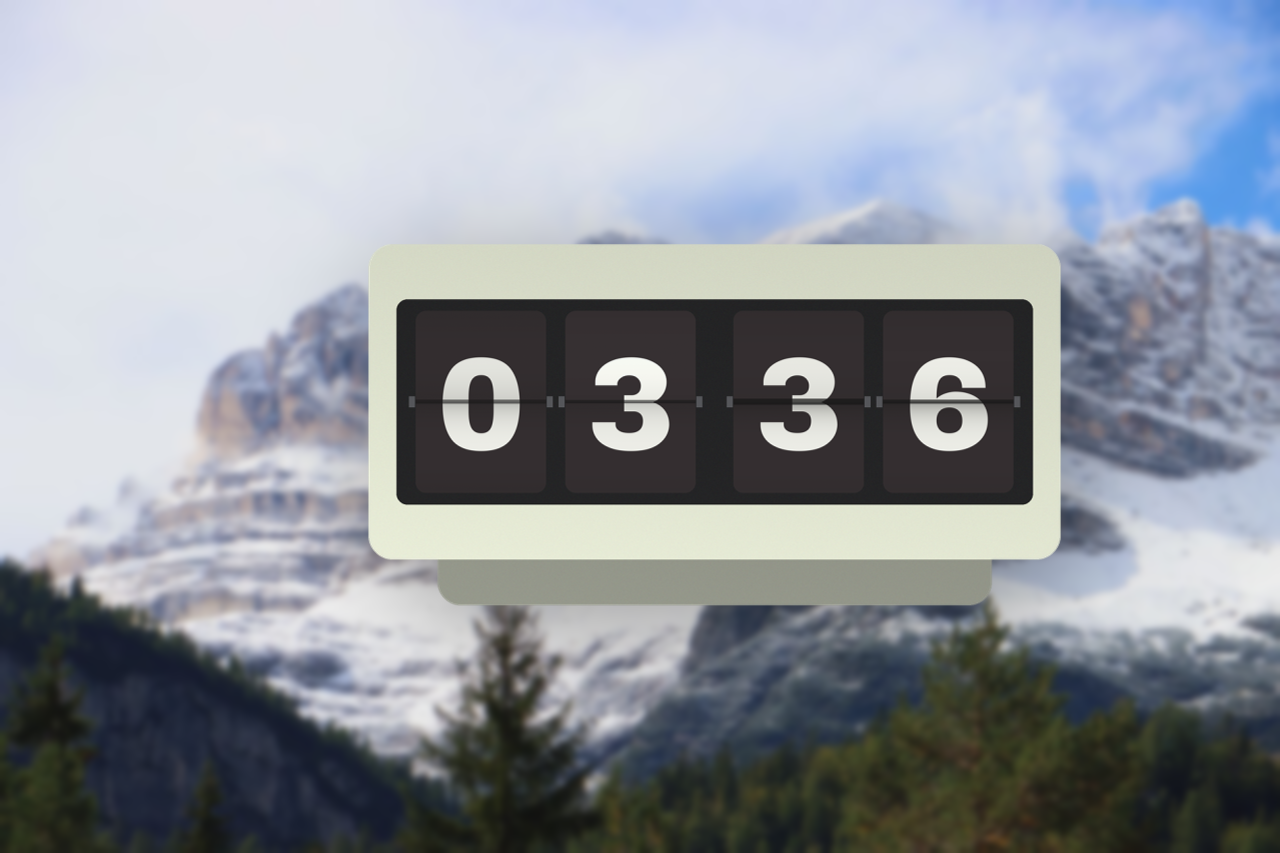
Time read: **3:36**
